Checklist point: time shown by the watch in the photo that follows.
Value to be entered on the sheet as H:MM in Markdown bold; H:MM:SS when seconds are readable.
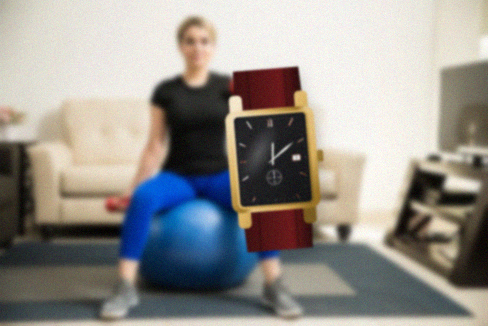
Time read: **12:09**
